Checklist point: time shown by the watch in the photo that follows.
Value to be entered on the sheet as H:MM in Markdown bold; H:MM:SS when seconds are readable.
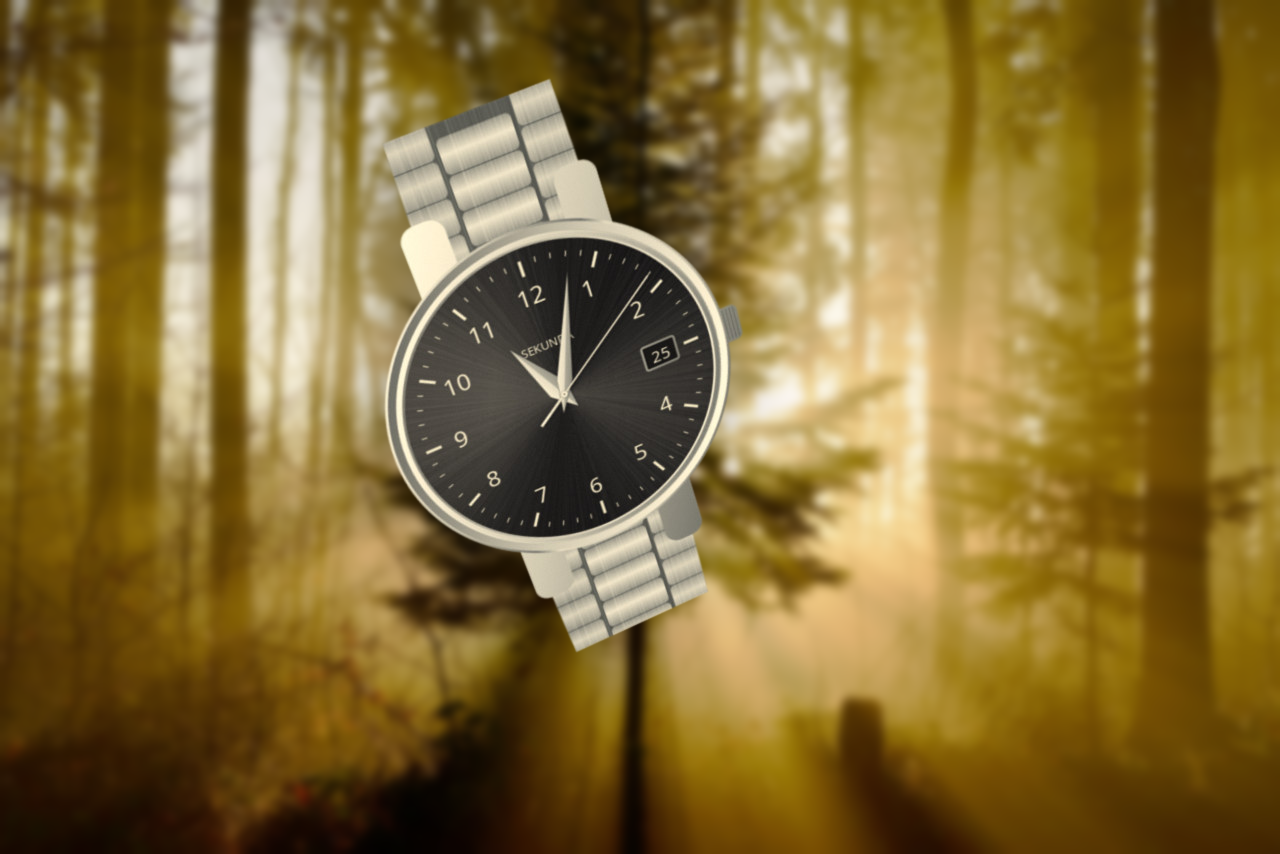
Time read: **11:03:09**
